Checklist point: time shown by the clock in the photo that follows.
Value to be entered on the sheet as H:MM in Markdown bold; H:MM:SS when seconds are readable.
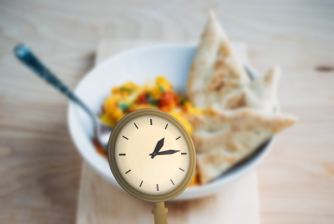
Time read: **1:14**
